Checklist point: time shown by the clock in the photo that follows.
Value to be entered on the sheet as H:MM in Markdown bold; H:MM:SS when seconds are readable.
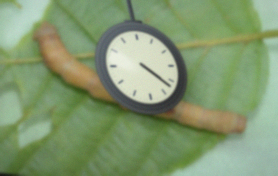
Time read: **4:22**
